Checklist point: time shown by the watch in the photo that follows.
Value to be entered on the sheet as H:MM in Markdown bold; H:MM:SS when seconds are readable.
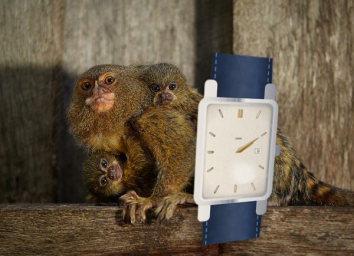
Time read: **2:10**
